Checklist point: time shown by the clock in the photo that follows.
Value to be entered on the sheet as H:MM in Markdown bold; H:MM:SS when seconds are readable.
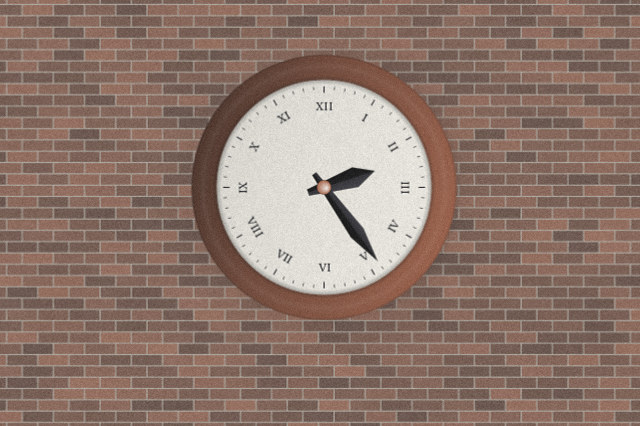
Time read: **2:24**
